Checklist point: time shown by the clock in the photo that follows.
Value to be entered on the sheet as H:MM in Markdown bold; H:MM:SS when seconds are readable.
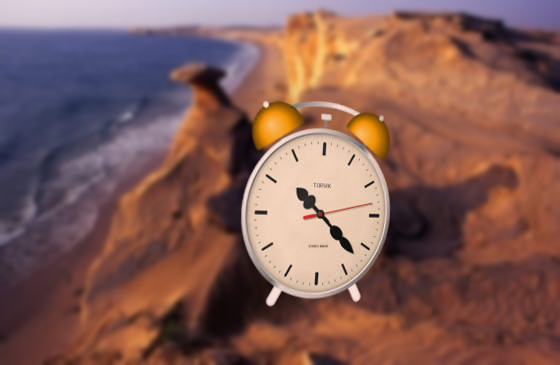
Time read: **10:22:13**
